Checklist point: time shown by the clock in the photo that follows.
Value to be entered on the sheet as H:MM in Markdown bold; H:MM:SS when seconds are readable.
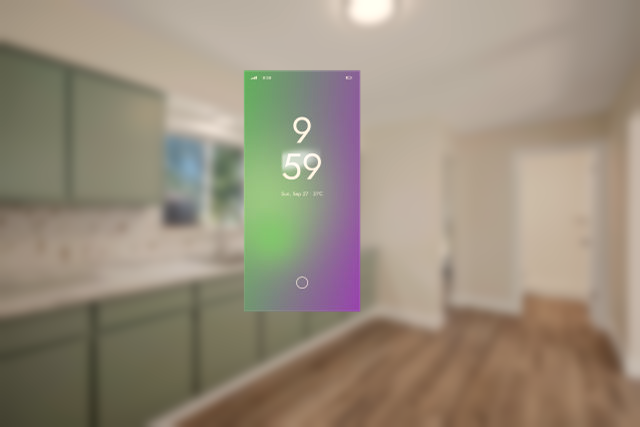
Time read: **9:59**
